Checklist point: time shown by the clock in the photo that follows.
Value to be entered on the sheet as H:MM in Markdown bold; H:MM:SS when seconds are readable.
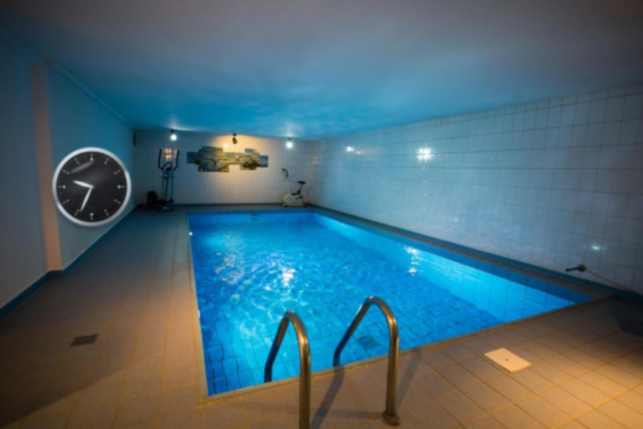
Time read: **9:34**
